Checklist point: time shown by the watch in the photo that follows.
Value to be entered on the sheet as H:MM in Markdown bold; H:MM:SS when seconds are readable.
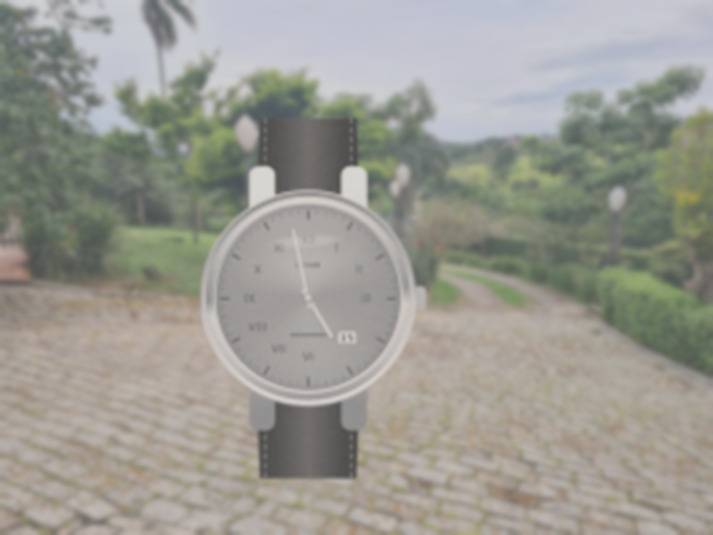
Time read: **4:58**
